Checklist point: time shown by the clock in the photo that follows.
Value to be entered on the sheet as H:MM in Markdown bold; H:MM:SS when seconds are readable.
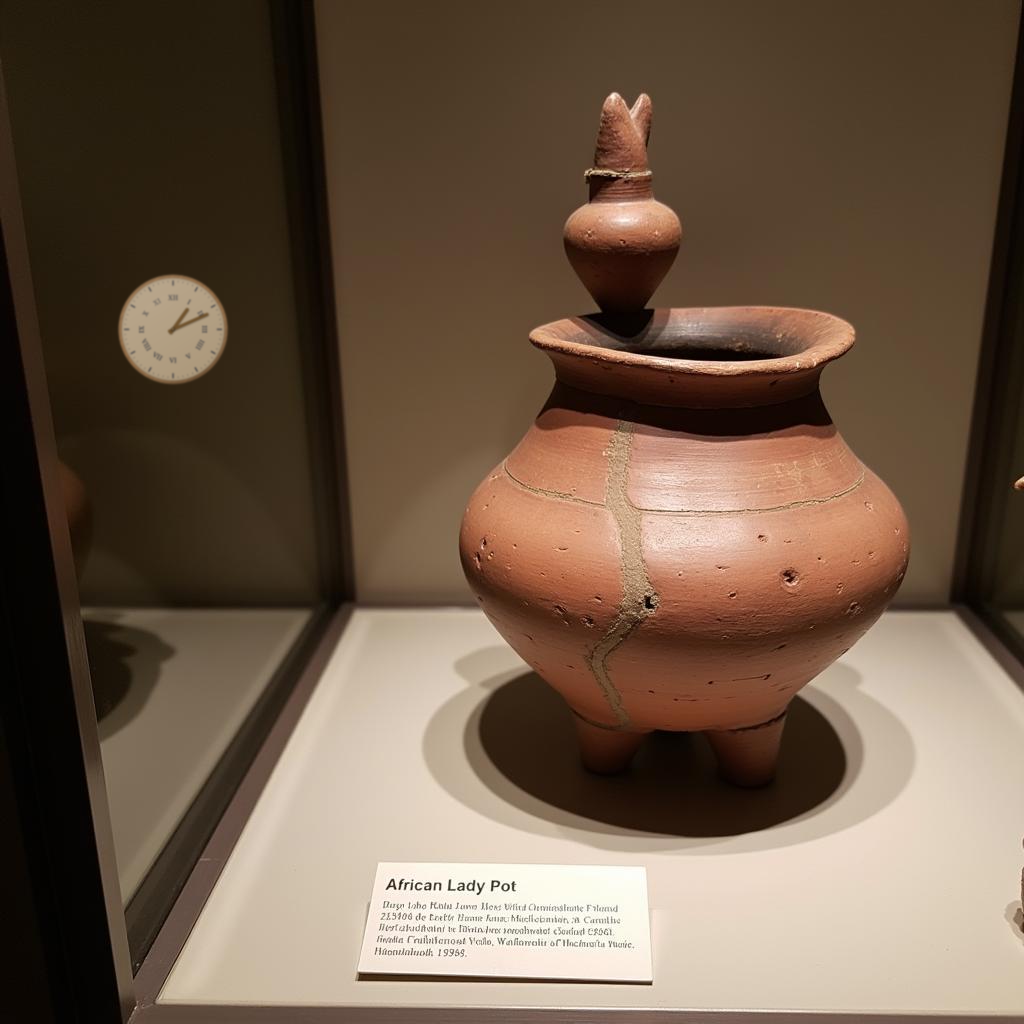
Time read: **1:11**
